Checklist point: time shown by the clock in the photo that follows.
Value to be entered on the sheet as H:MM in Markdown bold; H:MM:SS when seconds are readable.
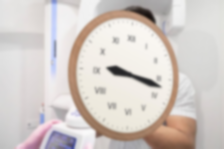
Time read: **9:17**
